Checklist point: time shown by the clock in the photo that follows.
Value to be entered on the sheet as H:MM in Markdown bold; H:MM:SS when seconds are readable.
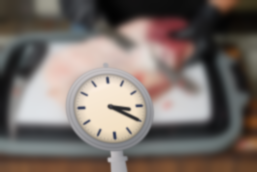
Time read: **3:20**
